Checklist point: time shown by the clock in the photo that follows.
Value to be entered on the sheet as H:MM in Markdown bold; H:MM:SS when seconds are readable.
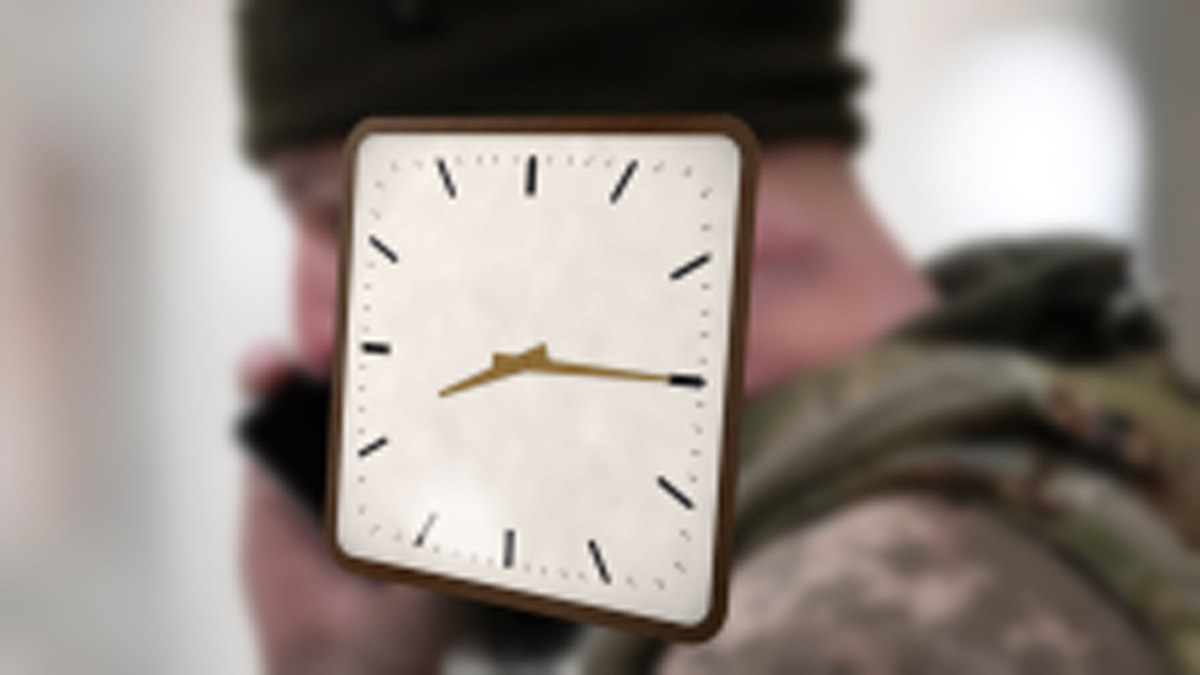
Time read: **8:15**
